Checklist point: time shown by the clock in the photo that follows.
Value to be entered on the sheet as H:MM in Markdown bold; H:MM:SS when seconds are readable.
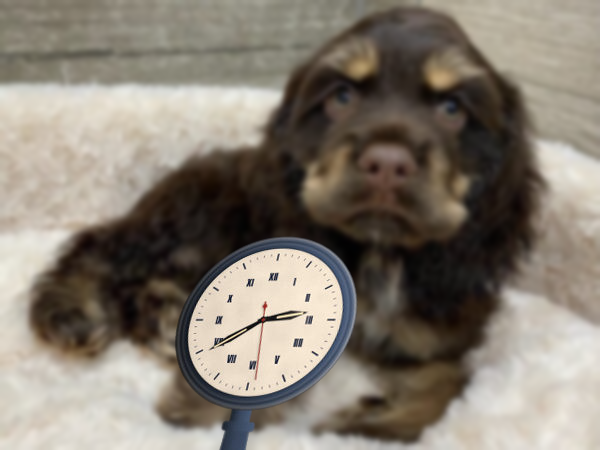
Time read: **2:39:29**
